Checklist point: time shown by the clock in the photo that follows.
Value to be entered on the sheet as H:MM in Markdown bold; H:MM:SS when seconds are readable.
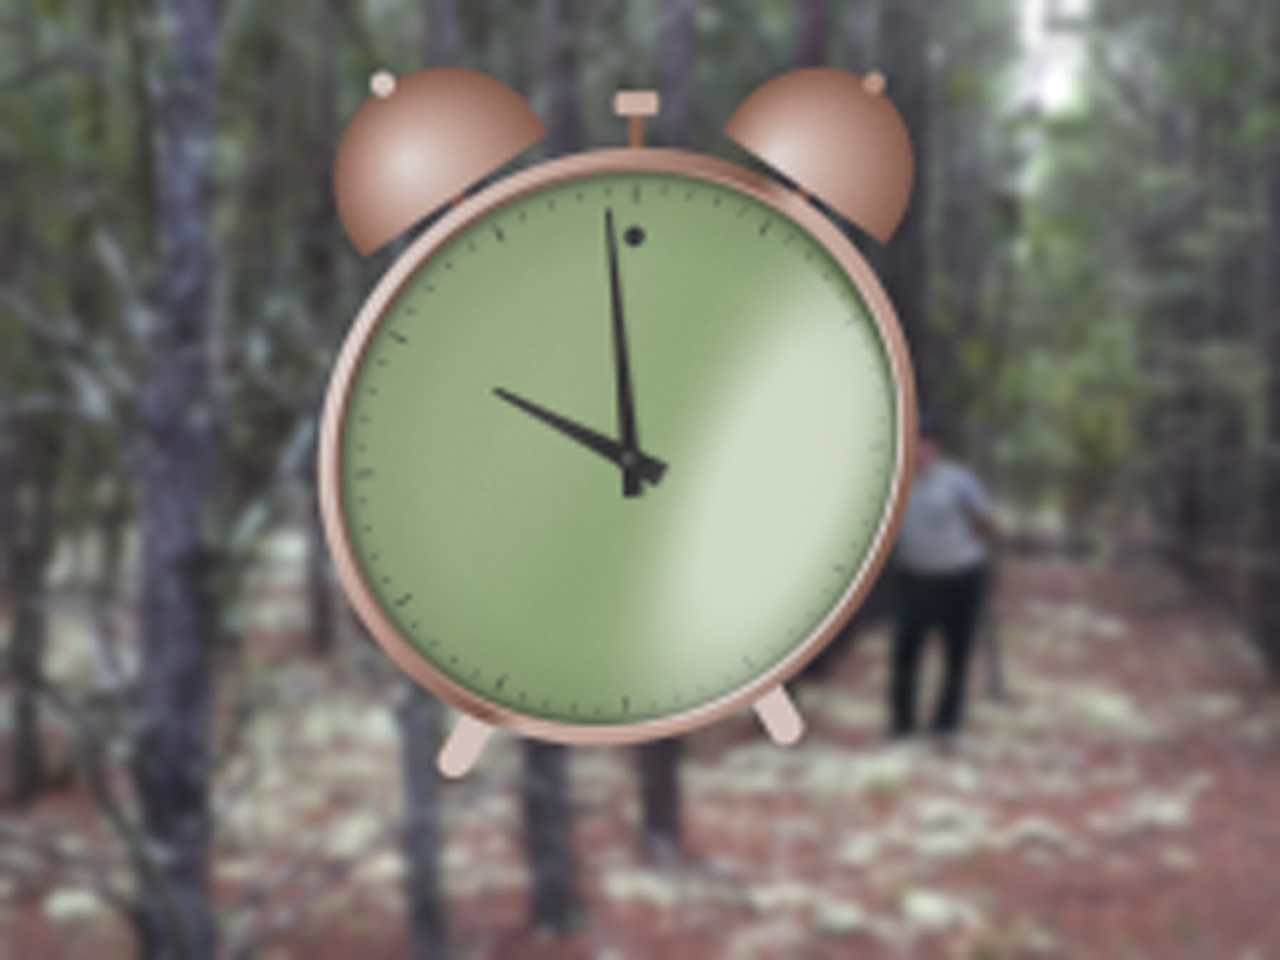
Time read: **9:59**
